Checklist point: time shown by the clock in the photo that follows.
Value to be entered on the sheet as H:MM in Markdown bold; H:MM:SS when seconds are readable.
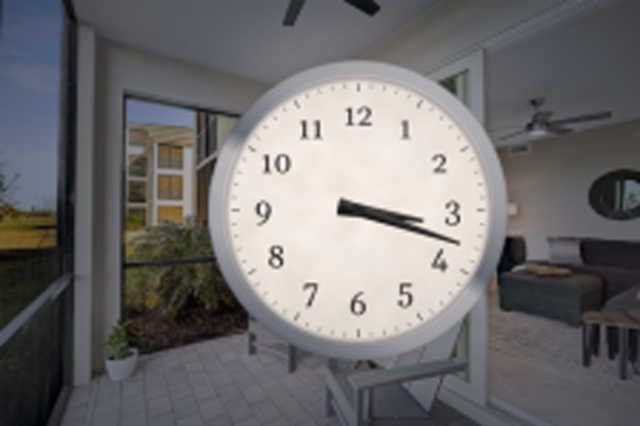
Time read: **3:18**
